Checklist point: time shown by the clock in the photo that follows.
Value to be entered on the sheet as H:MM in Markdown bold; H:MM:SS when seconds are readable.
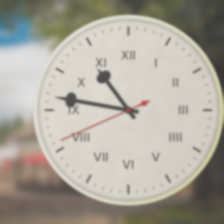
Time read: **10:46:41**
